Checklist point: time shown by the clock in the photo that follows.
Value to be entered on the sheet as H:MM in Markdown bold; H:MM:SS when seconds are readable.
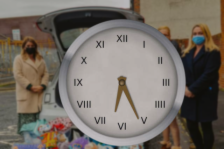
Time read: **6:26**
